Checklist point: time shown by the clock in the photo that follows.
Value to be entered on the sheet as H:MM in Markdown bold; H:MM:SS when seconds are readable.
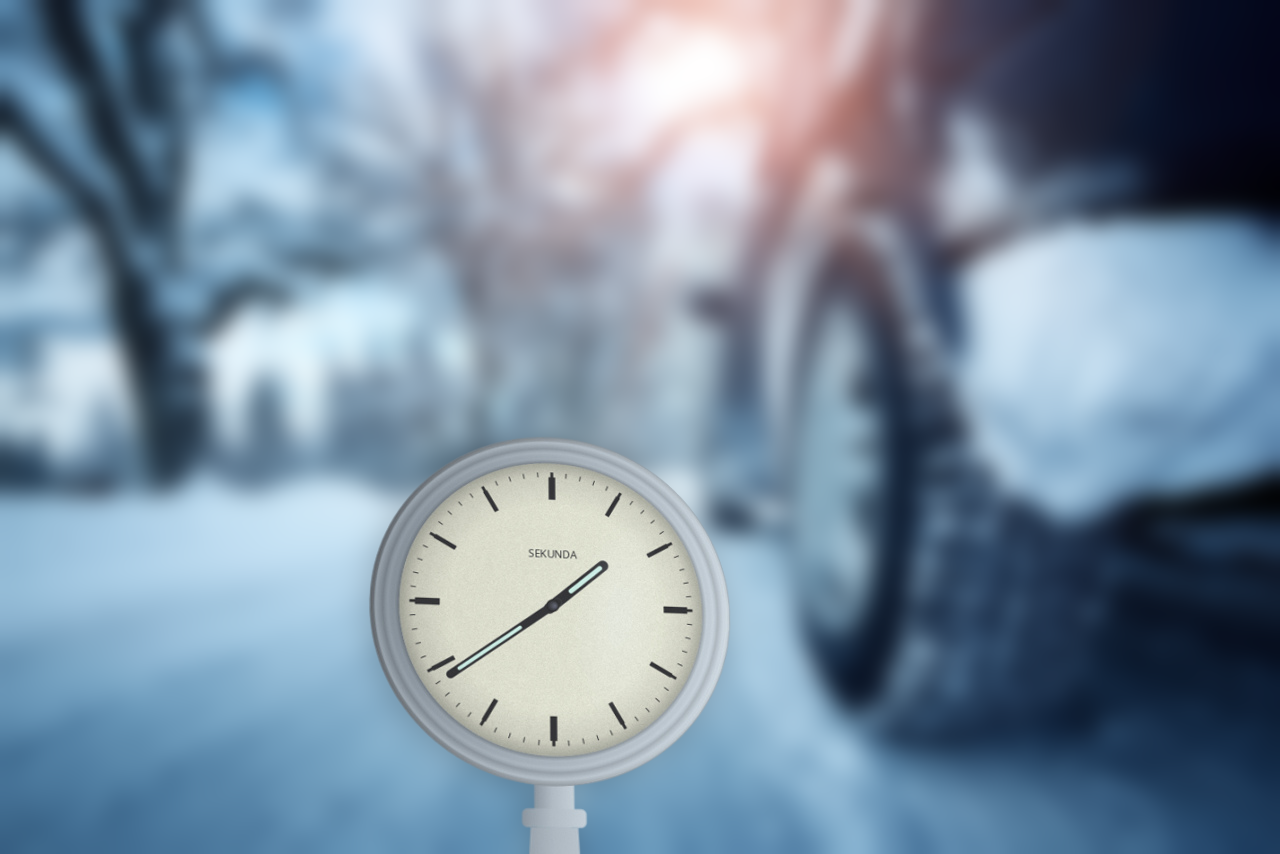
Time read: **1:39**
